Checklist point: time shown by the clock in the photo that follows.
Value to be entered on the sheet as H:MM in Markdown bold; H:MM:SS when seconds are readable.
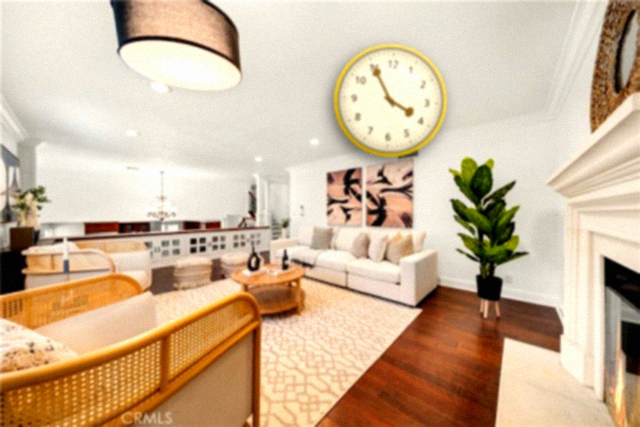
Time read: **3:55**
